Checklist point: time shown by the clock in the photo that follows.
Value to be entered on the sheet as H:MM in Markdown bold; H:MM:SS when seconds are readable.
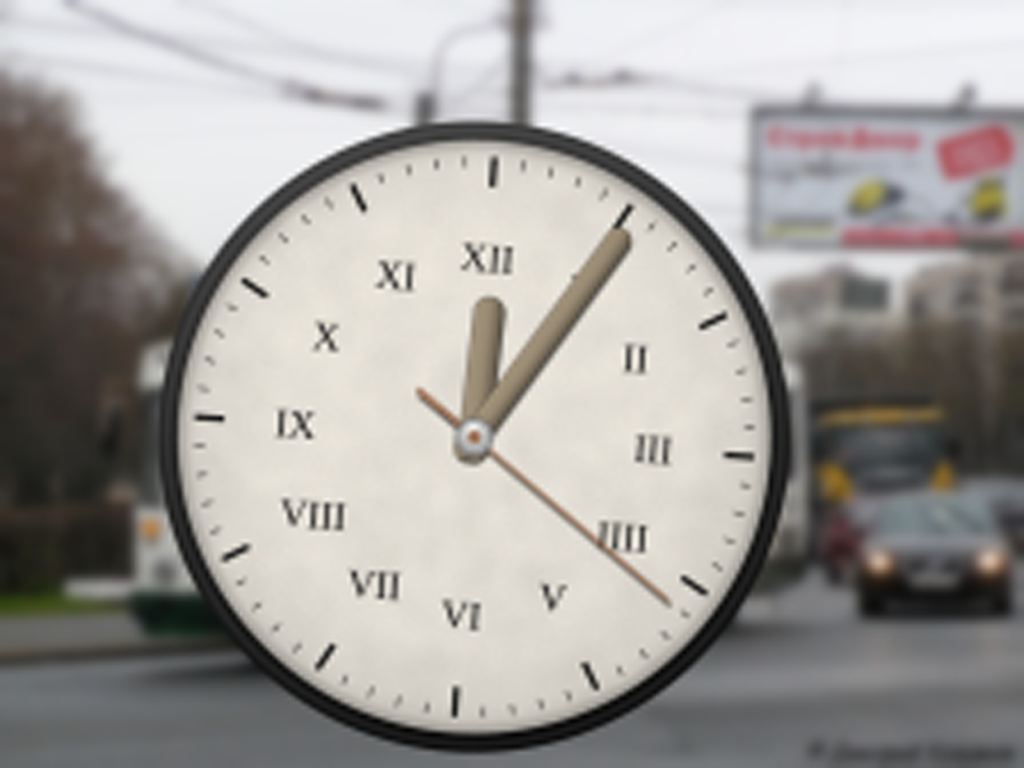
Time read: **12:05:21**
